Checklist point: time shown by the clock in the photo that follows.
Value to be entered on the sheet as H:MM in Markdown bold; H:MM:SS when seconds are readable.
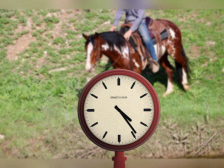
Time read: **4:24**
